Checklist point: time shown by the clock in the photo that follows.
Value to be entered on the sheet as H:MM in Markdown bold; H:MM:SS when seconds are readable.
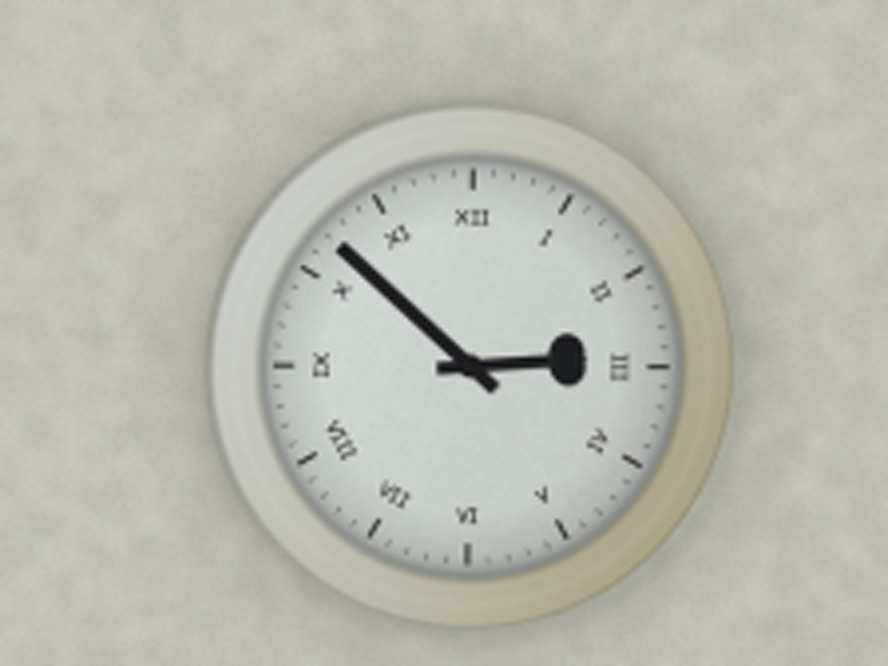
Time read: **2:52**
